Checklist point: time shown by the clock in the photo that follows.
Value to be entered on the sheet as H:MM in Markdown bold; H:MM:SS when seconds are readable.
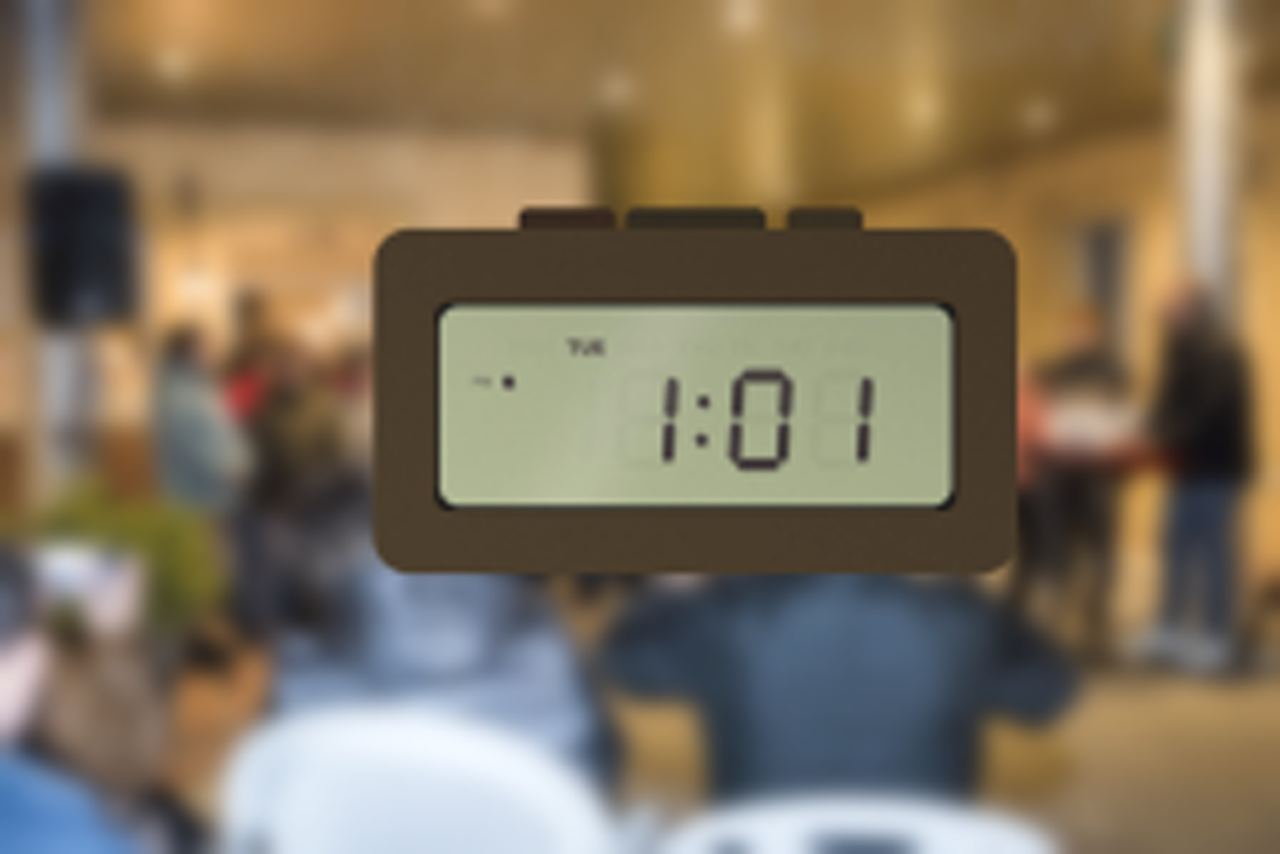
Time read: **1:01**
